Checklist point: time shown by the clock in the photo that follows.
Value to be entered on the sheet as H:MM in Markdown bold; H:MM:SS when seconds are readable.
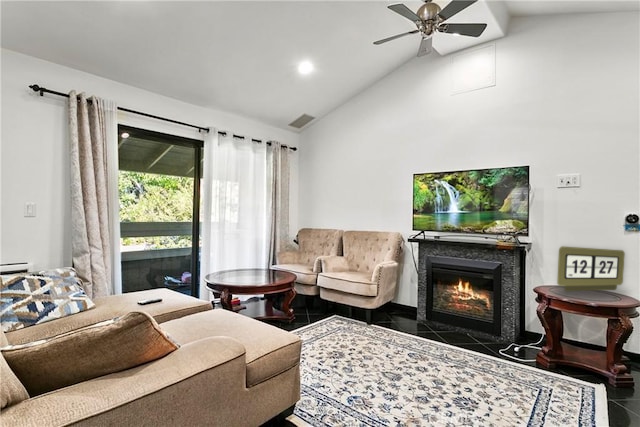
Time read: **12:27**
